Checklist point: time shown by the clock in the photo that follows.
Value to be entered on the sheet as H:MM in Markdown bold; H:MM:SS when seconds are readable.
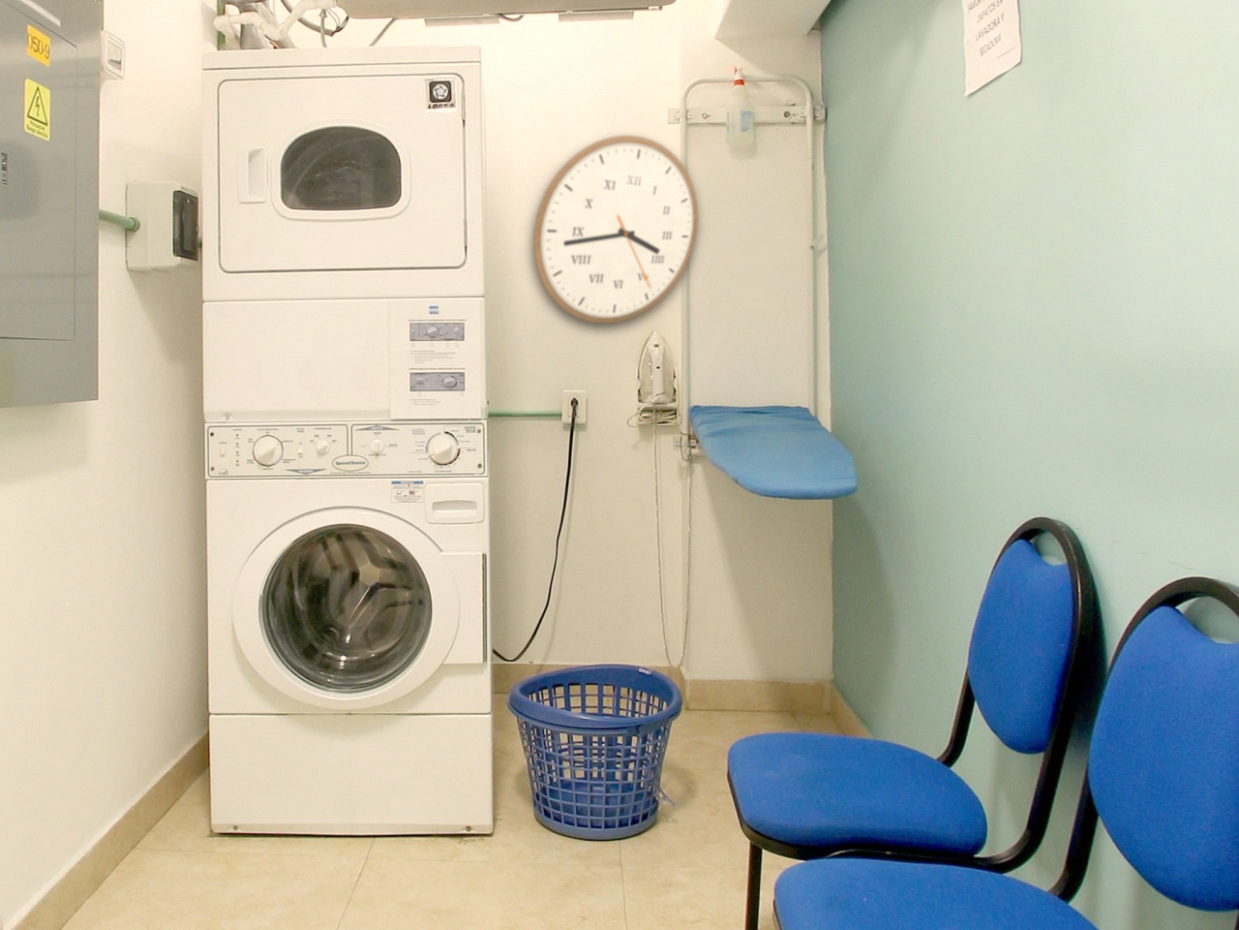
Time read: **3:43:24**
